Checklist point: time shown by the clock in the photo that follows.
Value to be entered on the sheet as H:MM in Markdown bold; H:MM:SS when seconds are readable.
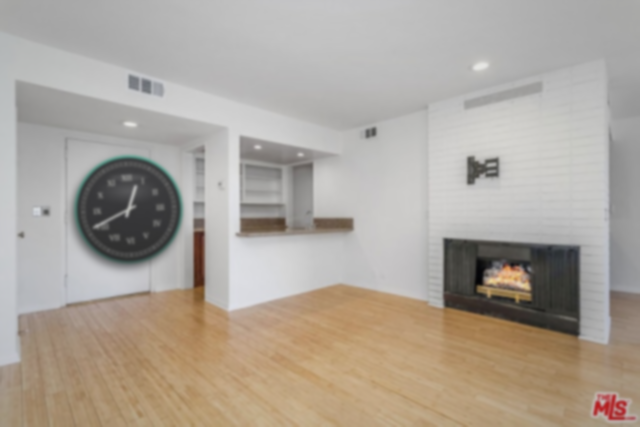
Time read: **12:41**
